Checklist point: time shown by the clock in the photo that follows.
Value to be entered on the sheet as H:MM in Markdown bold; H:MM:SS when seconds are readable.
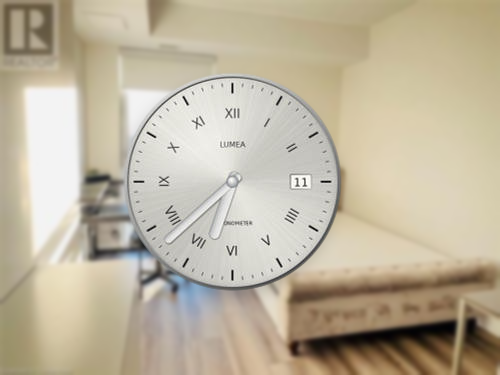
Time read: **6:38**
